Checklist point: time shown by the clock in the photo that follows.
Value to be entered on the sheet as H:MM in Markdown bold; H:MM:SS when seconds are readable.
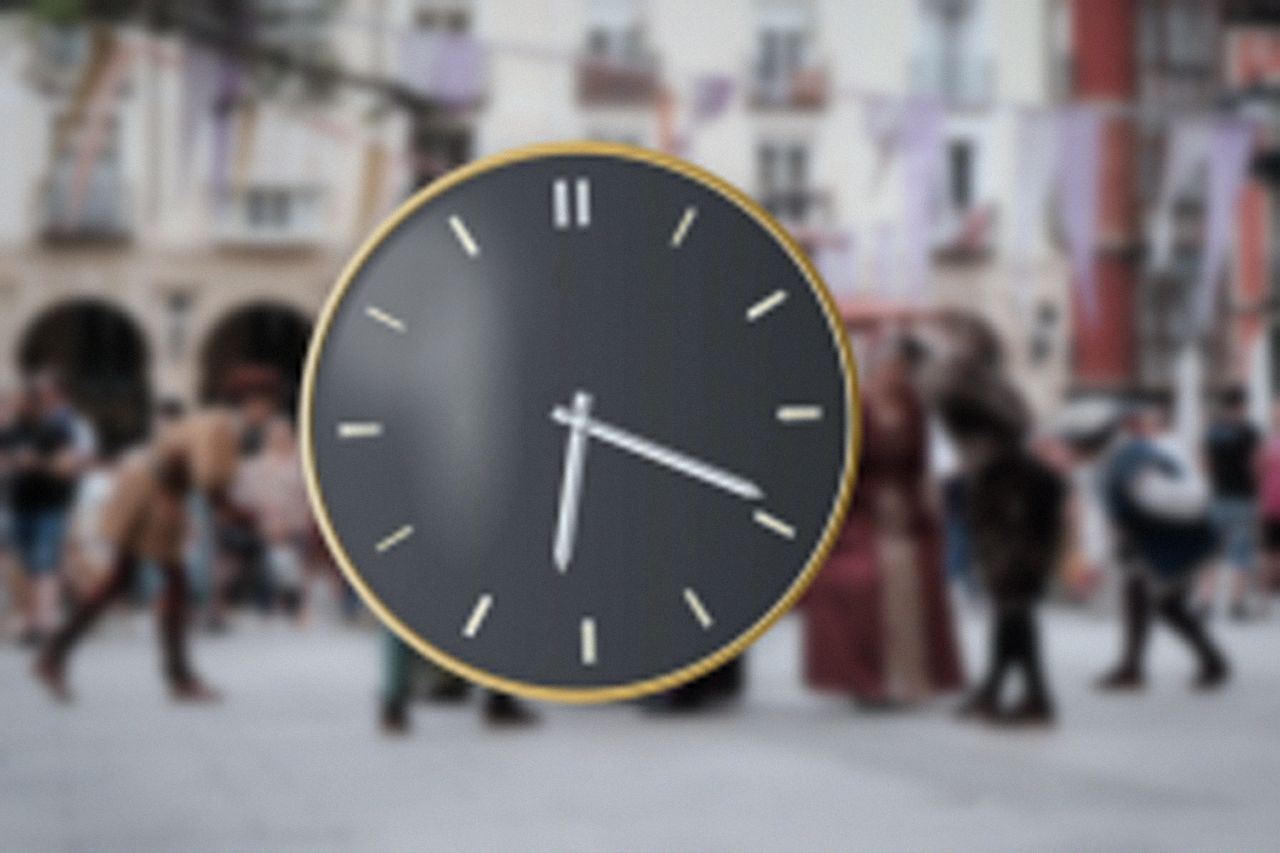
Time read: **6:19**
